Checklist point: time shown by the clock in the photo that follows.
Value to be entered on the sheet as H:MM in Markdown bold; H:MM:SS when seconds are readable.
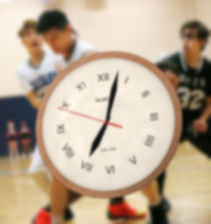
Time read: **7:02:49**
